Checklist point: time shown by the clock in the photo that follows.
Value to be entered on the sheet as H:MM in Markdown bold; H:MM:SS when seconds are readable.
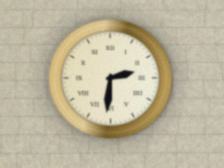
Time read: **2:31**
